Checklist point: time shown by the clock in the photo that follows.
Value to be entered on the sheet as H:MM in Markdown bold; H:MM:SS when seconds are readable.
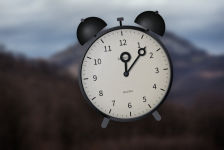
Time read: **12:07**
